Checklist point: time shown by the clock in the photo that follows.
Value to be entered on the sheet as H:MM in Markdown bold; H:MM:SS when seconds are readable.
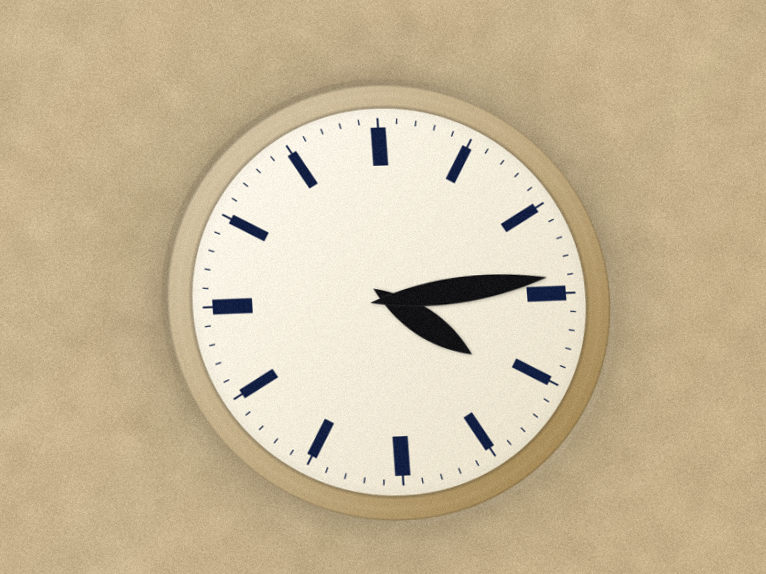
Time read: **4:14**
